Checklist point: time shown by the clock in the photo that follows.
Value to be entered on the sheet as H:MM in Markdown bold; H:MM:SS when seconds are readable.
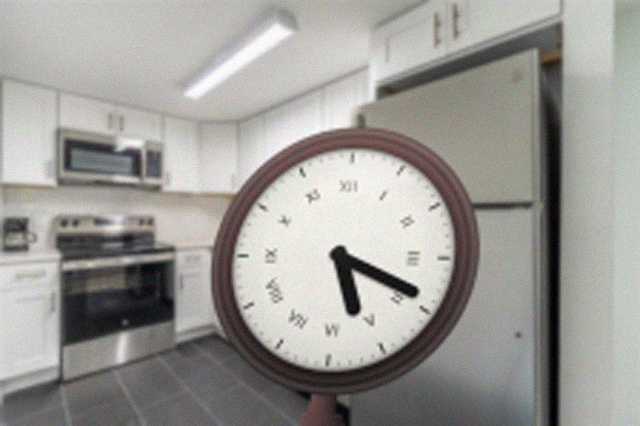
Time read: **5:19**
